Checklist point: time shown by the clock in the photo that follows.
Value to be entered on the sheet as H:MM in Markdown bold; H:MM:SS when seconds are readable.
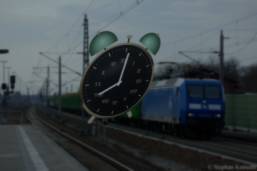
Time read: **8:01**
